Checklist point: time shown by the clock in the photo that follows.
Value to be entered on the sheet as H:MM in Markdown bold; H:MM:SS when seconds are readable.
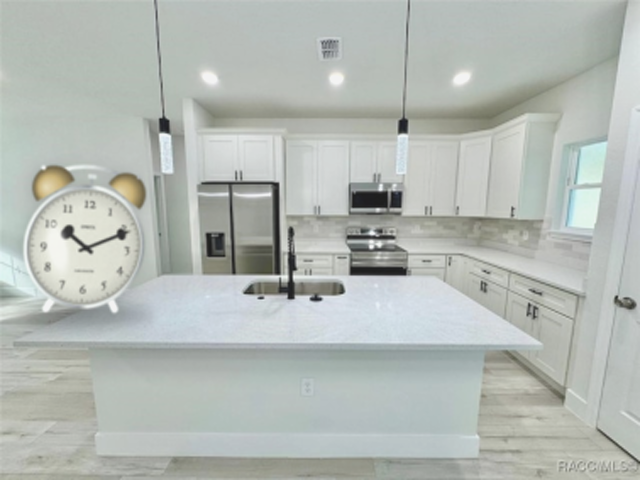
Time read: **10:11**
